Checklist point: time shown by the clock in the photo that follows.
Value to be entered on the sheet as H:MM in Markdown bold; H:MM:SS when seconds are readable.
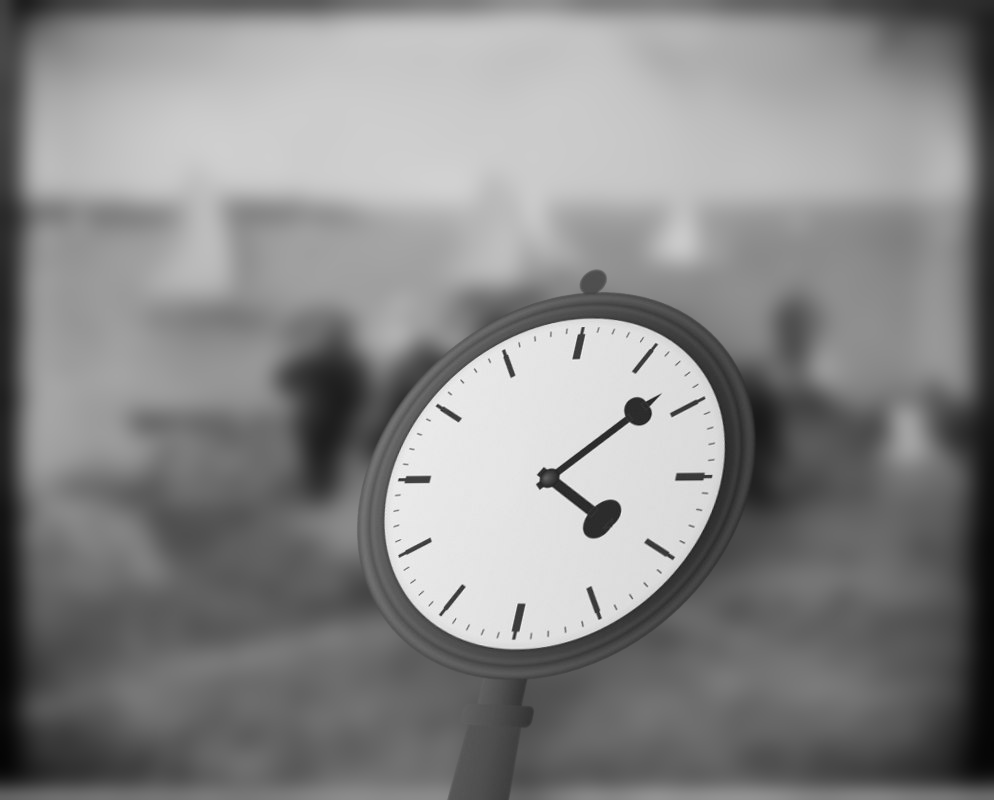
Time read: **4:08**
